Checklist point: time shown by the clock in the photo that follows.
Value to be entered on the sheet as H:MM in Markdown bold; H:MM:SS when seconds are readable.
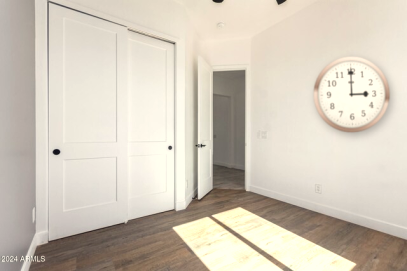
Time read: **3:00**
